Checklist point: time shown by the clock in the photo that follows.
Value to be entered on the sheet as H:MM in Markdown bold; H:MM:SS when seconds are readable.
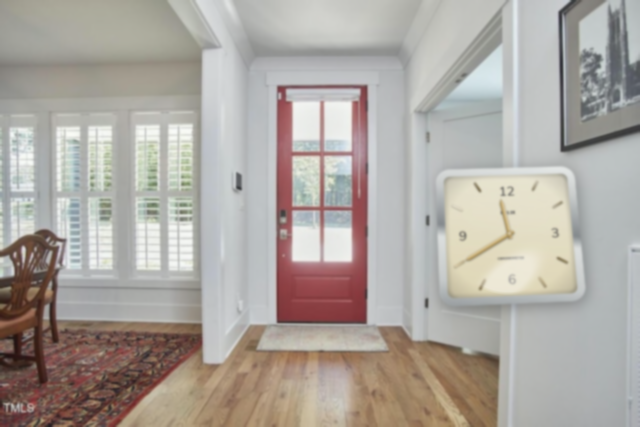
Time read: **11:40**
